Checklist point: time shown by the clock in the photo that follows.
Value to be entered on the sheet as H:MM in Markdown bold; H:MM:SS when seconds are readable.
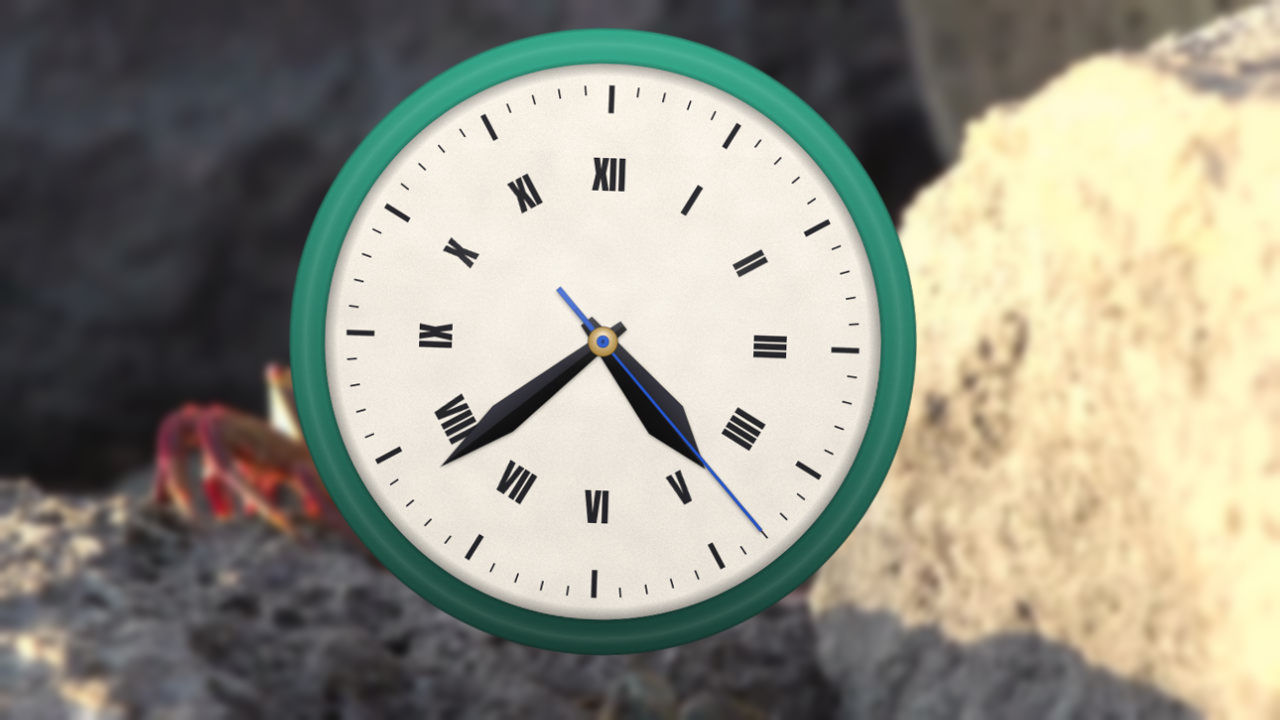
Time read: **4:38:23**
